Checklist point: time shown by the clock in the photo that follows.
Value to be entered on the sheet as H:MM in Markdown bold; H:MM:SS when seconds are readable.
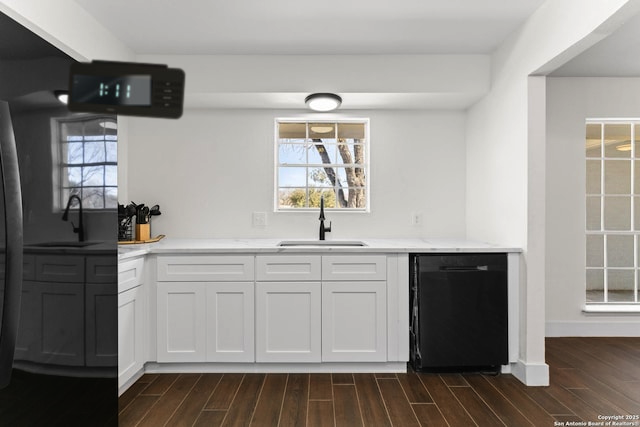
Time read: **1:11**
